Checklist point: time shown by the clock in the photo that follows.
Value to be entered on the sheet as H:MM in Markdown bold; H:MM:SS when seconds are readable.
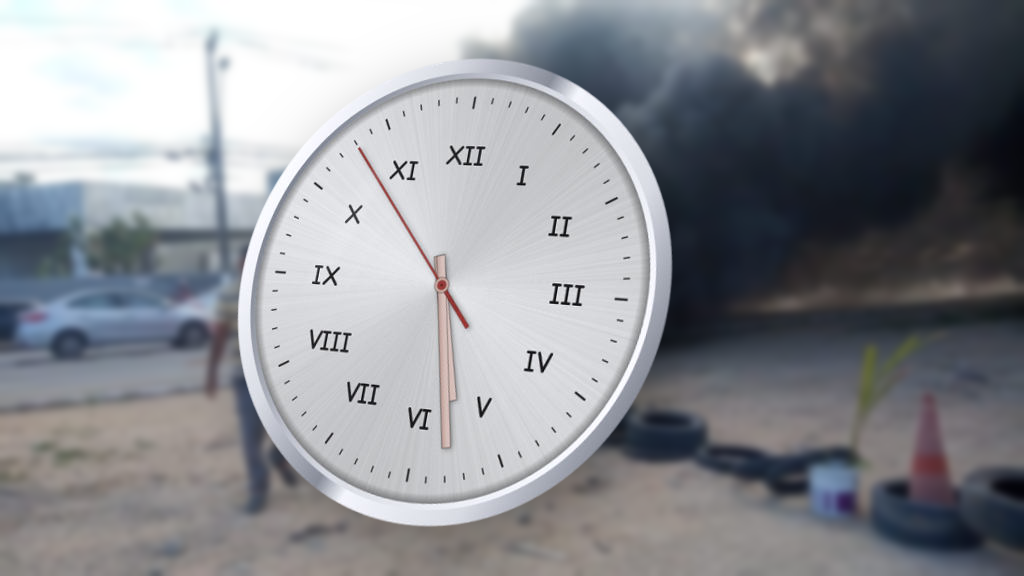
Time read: **5:27:53**
